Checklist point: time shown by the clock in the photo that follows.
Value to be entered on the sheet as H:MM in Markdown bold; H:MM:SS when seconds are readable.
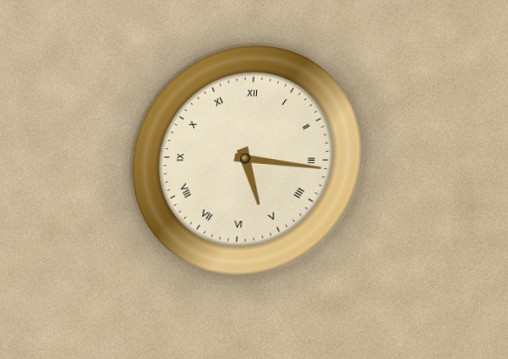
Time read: **5:16**
